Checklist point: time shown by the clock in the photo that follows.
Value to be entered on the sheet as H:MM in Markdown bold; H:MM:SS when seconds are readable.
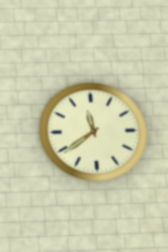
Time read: **11:39**
